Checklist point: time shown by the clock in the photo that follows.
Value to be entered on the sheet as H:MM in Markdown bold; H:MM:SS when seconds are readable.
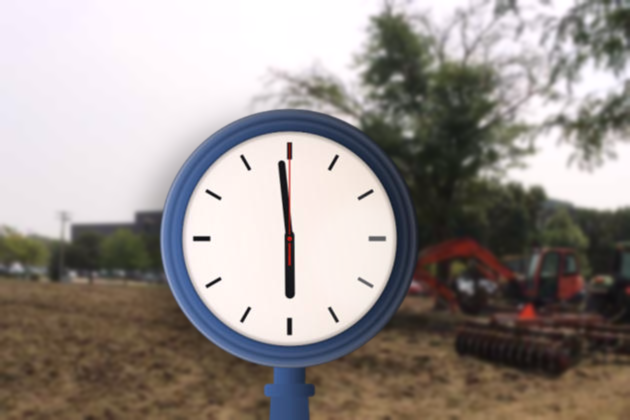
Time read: **5:59:00**
